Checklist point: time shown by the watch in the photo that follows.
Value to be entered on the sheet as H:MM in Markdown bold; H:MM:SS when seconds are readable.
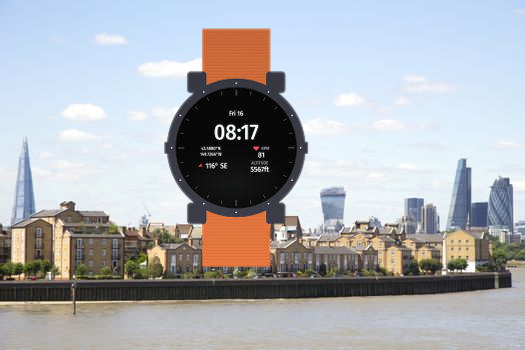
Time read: **8:17**
